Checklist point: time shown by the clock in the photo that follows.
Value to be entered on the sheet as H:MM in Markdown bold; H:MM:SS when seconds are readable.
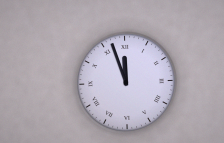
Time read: **11:57**
